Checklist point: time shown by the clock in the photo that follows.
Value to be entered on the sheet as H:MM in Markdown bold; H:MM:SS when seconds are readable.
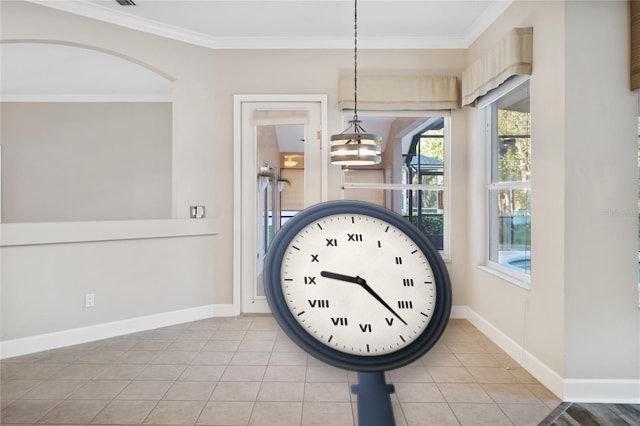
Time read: **9:23**
